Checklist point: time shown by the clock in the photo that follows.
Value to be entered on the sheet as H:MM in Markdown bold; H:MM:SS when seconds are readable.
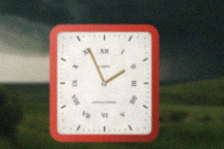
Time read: **1:56**
